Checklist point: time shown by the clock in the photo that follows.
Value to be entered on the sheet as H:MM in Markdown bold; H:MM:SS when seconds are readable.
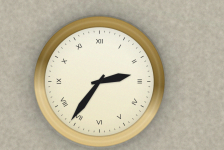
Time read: **2:36**
